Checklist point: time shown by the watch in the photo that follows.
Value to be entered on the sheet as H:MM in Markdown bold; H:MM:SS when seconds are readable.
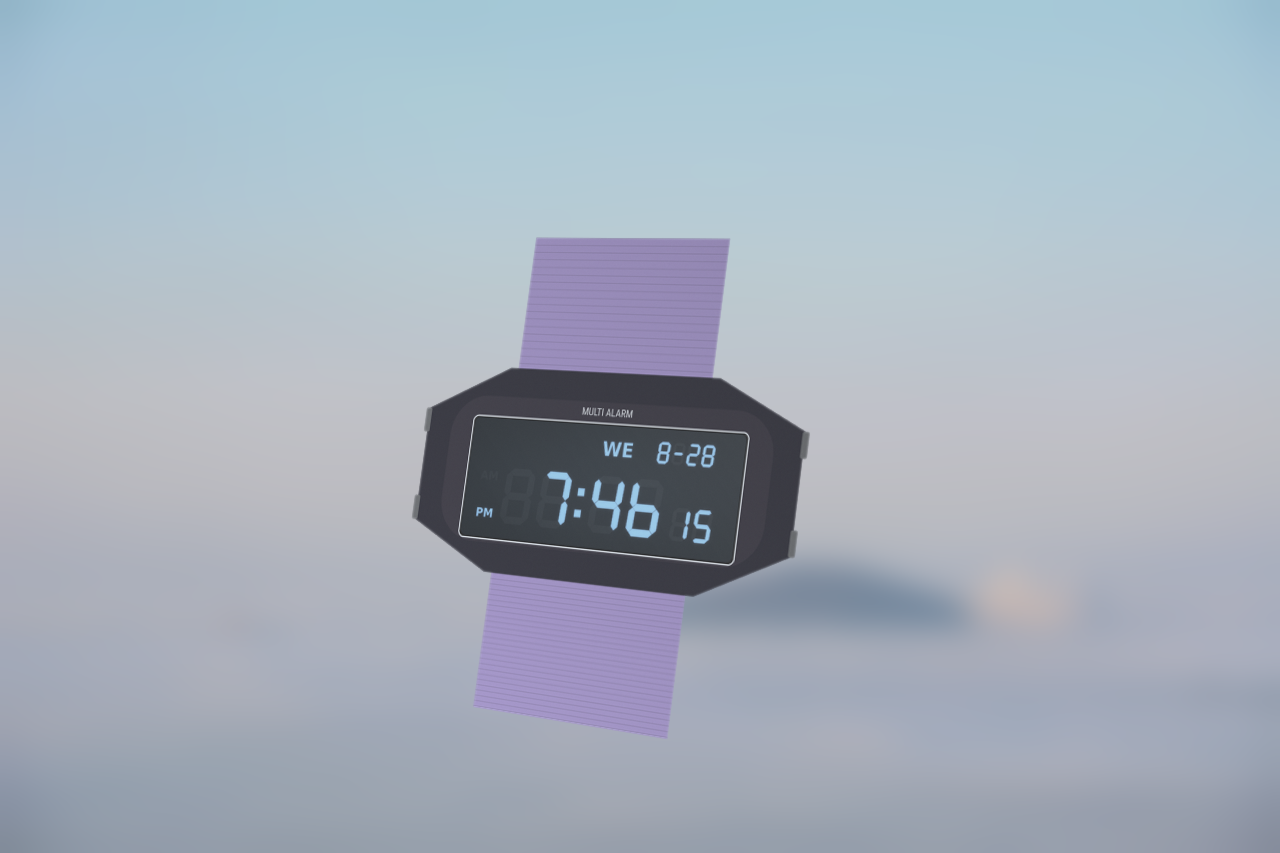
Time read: **7:46:15**
